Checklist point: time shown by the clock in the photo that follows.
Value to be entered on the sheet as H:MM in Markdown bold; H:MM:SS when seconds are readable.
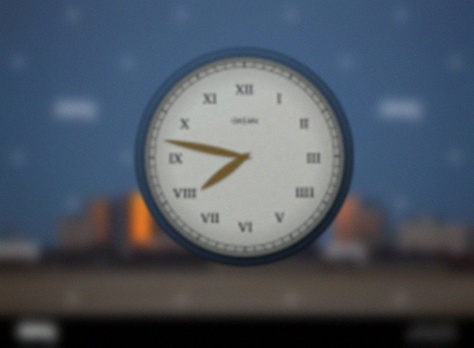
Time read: **7:47**
